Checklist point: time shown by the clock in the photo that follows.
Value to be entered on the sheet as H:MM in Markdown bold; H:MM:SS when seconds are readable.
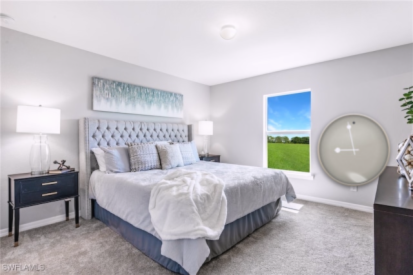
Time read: **8:58**
